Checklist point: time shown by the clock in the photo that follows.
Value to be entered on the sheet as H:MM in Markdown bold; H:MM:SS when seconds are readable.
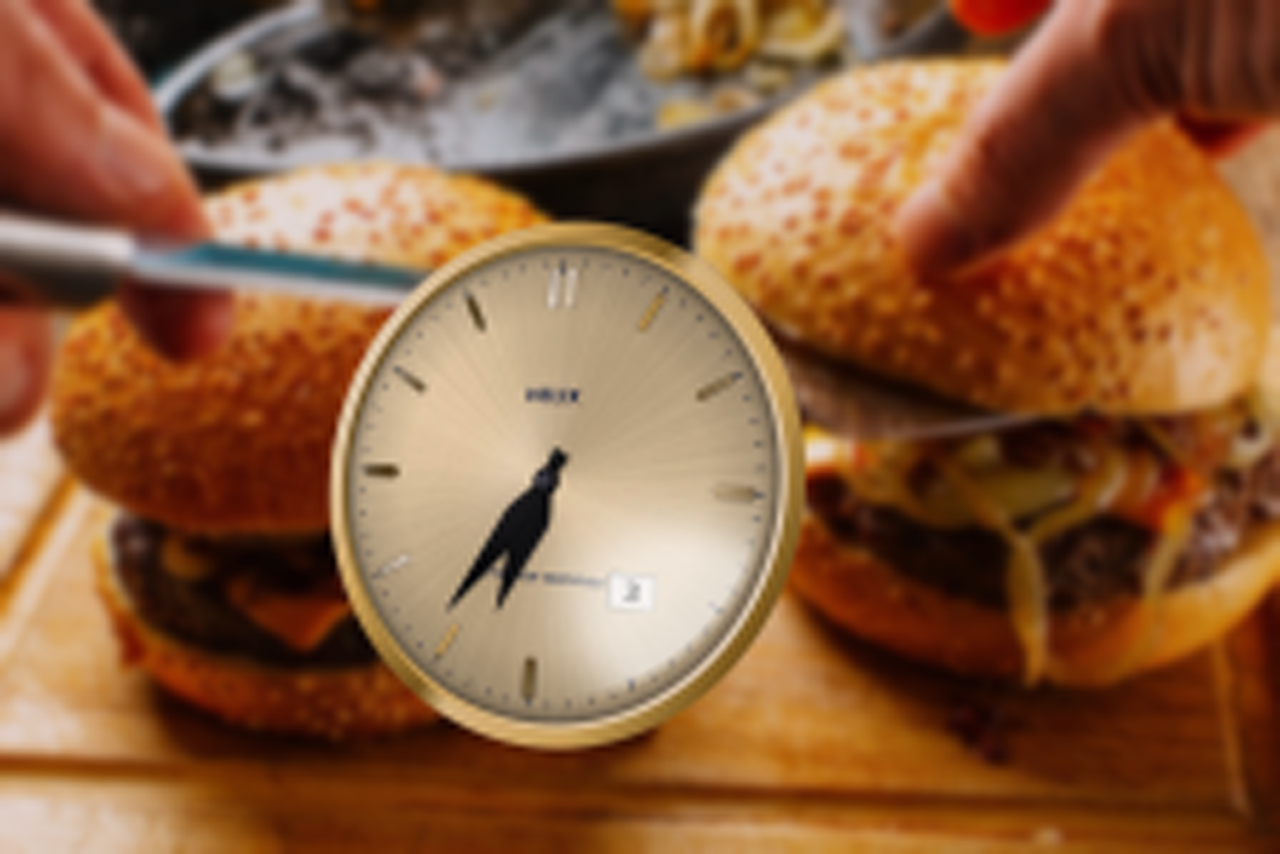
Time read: **6:36**
